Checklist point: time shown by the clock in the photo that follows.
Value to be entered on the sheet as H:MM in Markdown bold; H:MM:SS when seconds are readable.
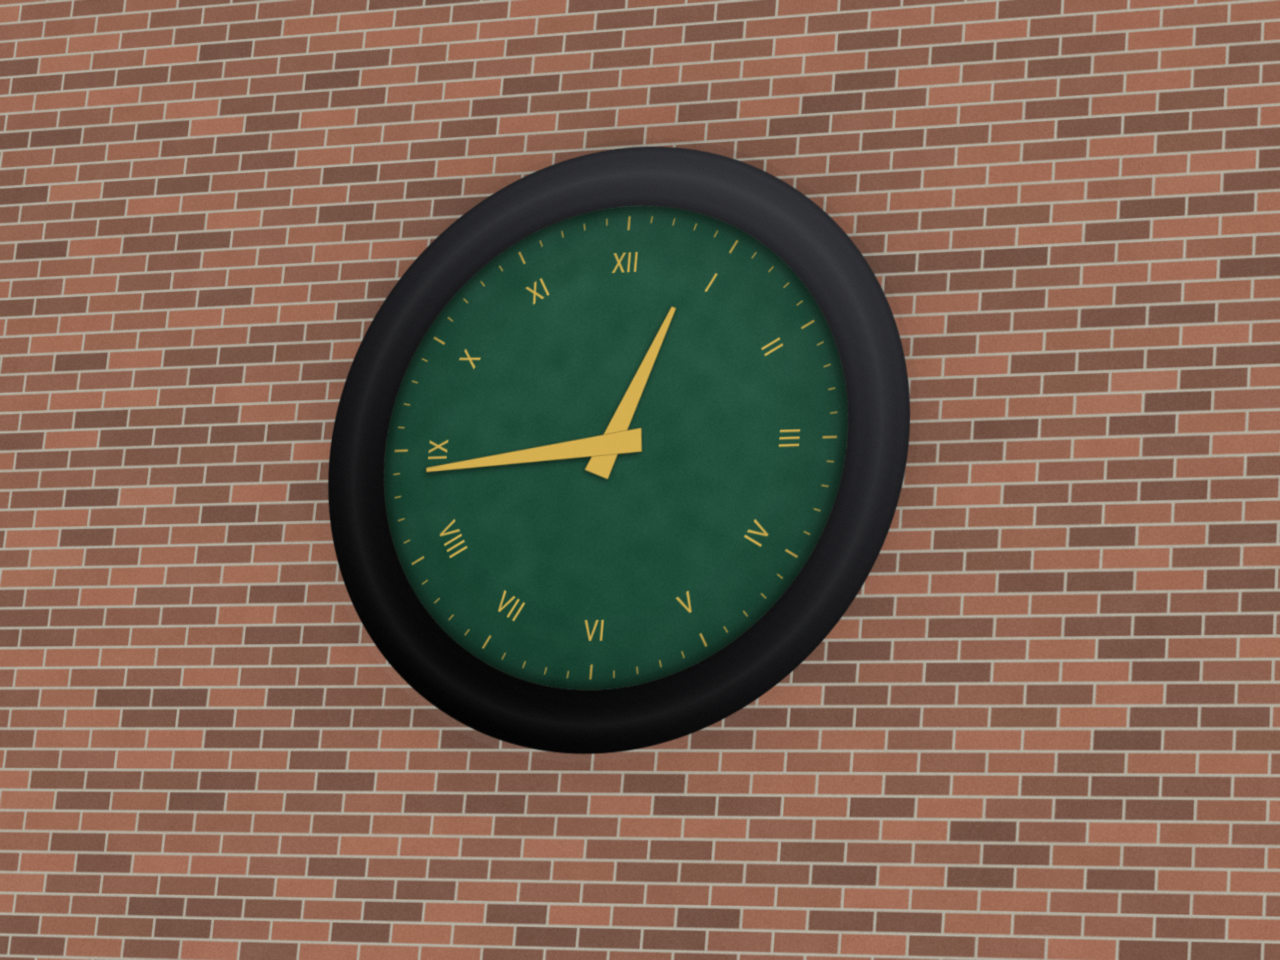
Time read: **12:44**
